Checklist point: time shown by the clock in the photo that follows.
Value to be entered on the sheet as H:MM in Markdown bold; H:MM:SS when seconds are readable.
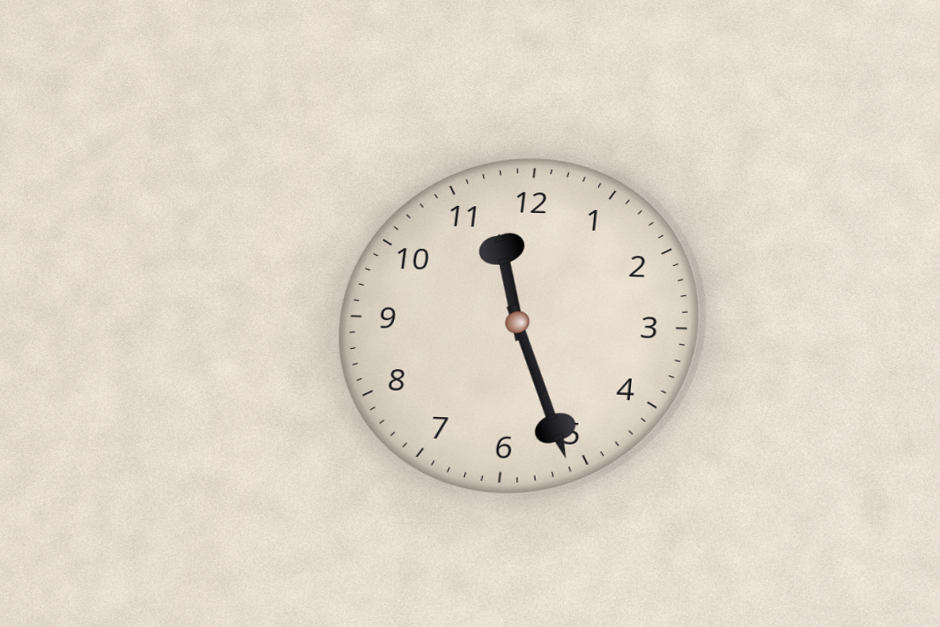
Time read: **11:26**
